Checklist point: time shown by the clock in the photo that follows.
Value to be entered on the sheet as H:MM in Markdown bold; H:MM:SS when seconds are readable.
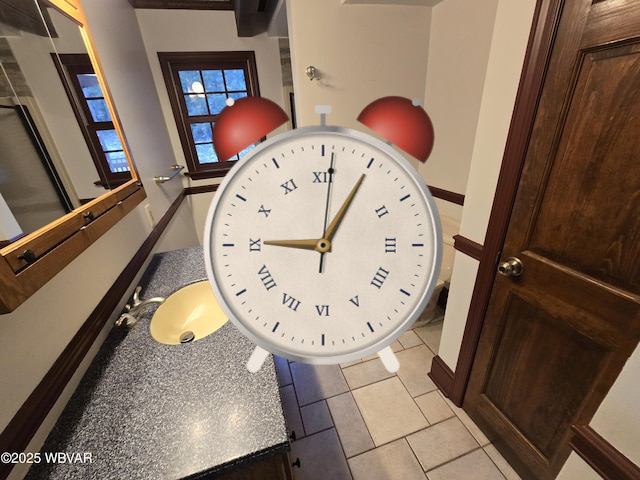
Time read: **9:05:01**
